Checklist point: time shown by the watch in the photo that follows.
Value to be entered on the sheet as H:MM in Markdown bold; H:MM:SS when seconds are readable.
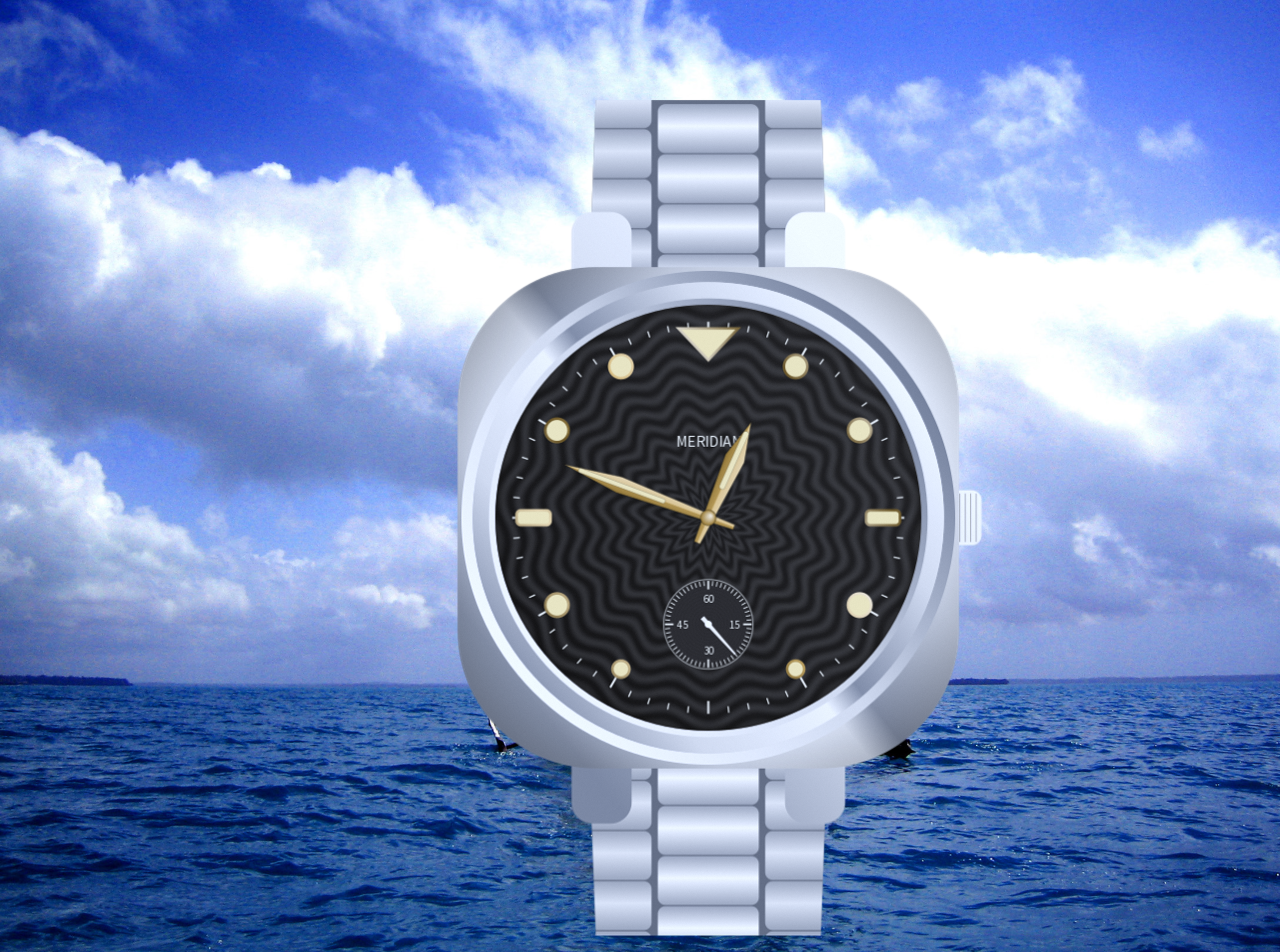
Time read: **12:48:23**
